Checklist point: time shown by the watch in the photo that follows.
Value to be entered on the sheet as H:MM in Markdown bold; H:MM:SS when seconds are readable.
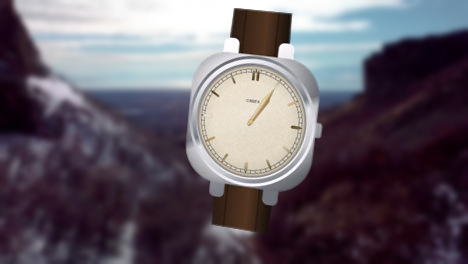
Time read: **1:05**
